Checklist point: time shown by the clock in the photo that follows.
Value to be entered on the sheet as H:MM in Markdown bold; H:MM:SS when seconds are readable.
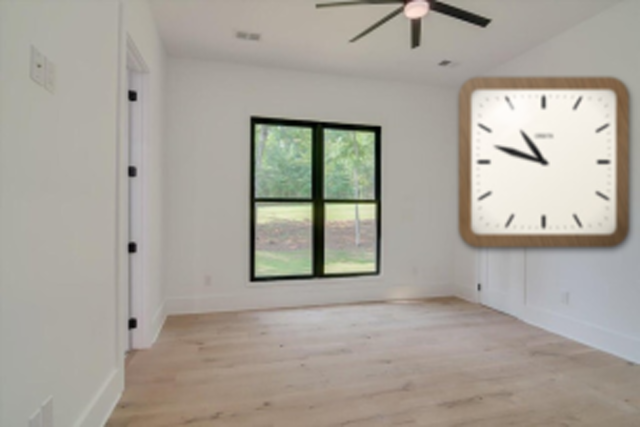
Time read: **10:48**
